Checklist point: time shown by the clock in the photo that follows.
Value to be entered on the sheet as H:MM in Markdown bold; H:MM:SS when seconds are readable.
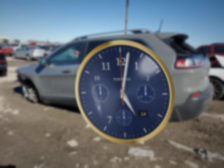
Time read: **5:02**
